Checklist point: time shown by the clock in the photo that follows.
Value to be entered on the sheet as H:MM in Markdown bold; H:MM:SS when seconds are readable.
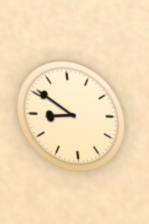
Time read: **8:51**
